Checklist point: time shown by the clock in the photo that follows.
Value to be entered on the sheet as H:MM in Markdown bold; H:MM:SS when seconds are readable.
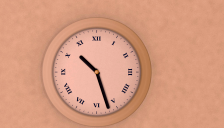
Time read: **10:27**
